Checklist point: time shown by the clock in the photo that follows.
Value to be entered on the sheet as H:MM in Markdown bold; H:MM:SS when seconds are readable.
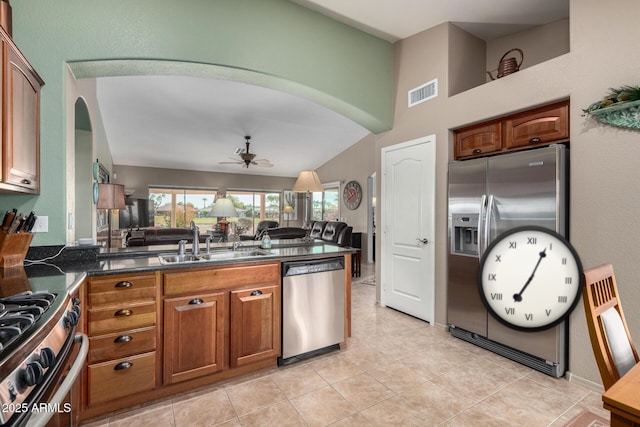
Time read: **7:04**
